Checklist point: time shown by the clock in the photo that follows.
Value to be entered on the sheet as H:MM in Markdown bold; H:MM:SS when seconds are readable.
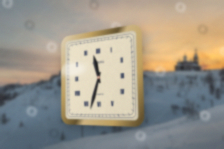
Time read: **11:33**
